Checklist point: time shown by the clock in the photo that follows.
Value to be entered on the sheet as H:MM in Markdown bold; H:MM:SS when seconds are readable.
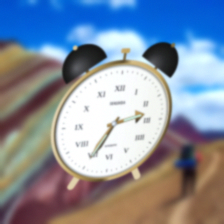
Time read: **2:35**
